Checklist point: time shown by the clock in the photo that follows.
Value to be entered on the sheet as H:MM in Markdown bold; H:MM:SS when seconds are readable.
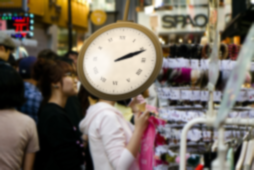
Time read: **2:11**
